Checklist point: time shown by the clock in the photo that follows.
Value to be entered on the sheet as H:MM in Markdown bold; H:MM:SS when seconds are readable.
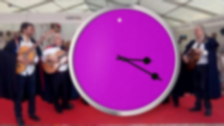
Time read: **3:21**
